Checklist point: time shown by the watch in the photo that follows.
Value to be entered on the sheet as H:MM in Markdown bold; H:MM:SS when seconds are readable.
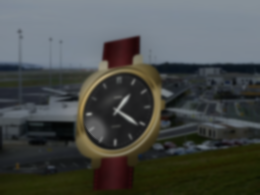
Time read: **1:21**
